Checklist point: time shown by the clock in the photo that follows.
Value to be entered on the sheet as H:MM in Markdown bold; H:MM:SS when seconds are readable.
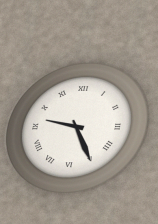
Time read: **9:25**
